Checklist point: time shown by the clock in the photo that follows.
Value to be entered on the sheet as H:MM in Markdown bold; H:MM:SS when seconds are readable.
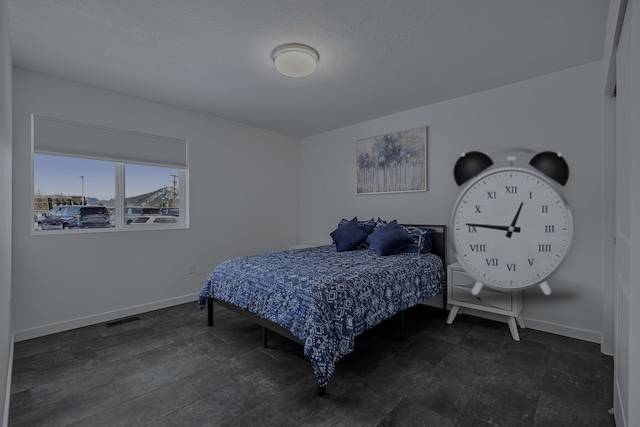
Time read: **12:46**
